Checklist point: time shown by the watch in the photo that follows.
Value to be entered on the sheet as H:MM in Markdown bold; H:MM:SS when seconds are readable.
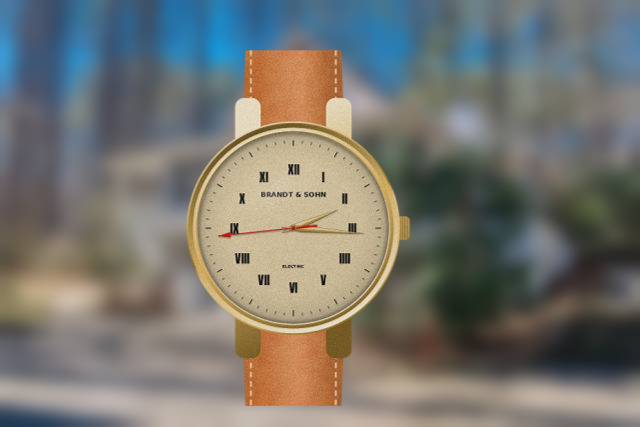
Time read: **2:15:44**
